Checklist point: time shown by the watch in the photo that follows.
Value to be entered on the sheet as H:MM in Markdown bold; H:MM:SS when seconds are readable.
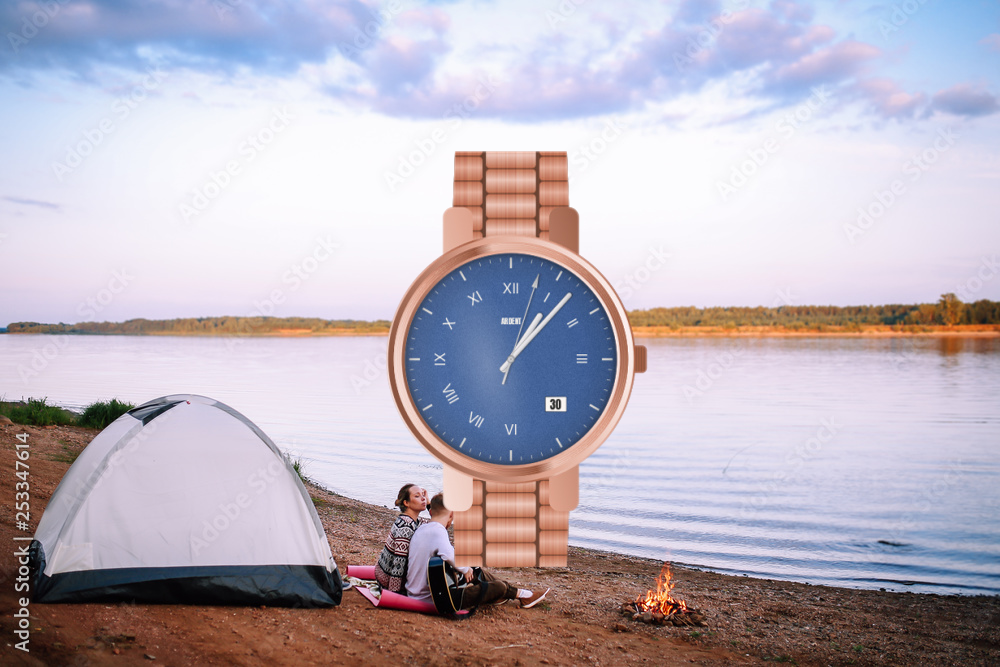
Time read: **1:07:03**
